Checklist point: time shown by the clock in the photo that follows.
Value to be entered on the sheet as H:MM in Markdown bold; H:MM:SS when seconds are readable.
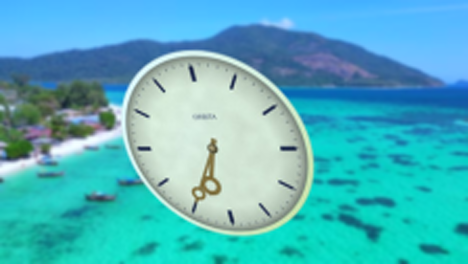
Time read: **6:35**
